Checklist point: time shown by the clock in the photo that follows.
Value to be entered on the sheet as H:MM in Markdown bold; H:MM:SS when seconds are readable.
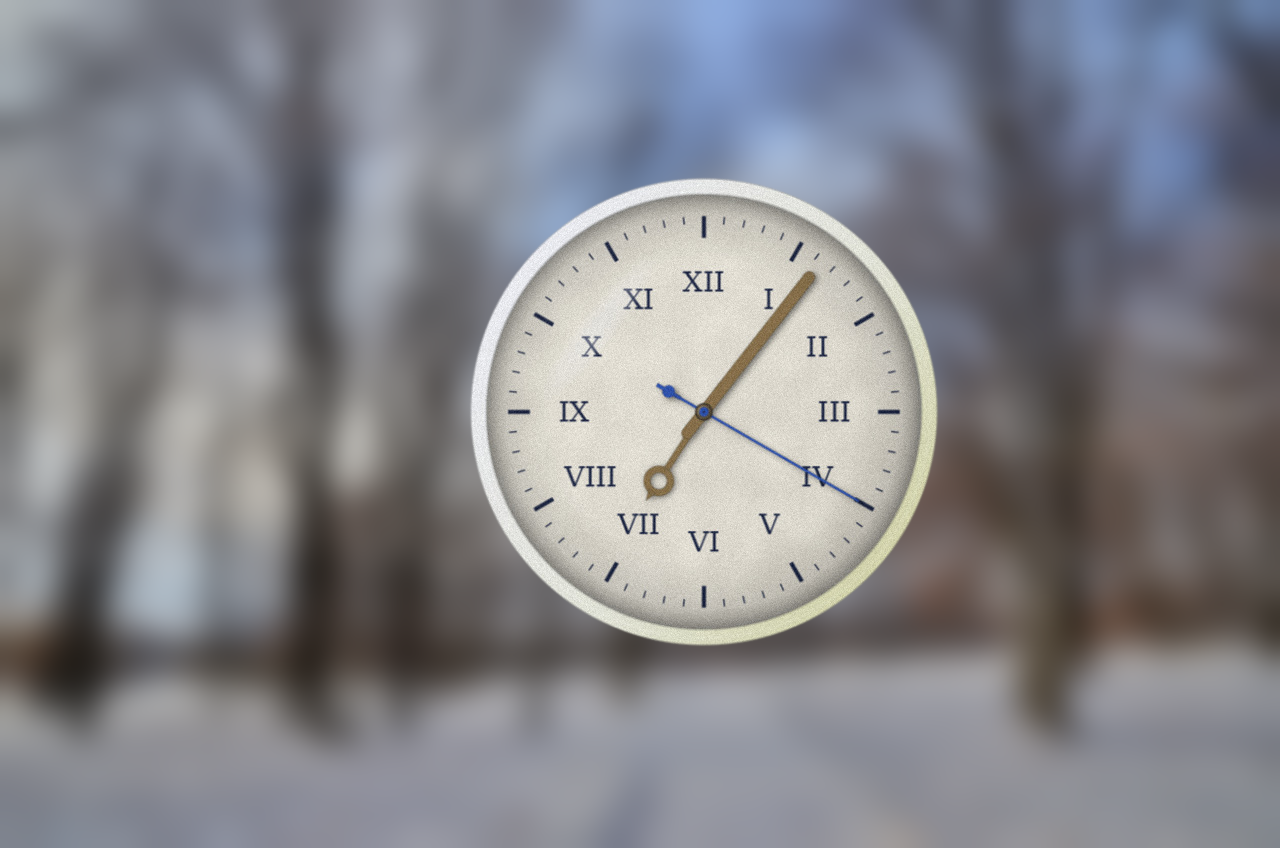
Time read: **7:06:20**
